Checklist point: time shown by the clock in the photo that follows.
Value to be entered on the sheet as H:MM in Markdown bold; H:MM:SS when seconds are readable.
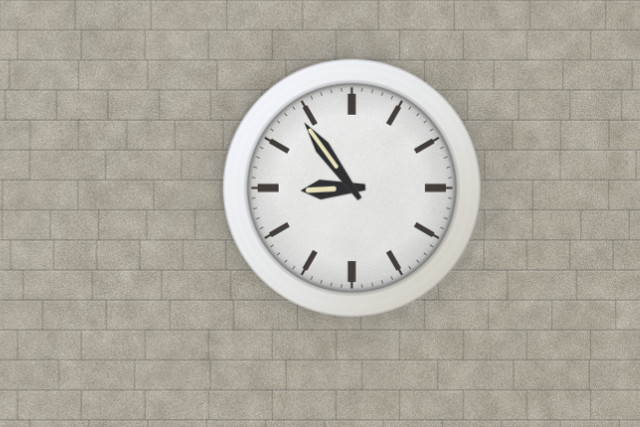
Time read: **8:54**
